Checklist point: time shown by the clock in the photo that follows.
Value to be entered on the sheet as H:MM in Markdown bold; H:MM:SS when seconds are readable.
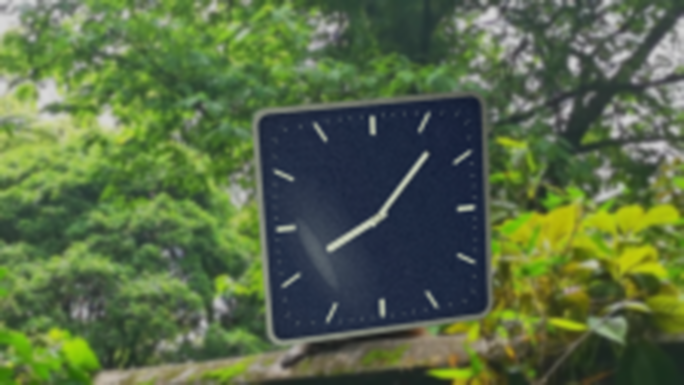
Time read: **8:07**
